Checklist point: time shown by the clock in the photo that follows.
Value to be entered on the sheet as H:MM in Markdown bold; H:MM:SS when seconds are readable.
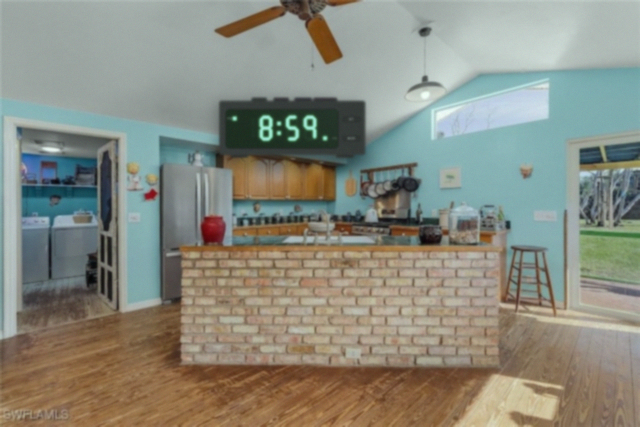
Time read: **8:59**
